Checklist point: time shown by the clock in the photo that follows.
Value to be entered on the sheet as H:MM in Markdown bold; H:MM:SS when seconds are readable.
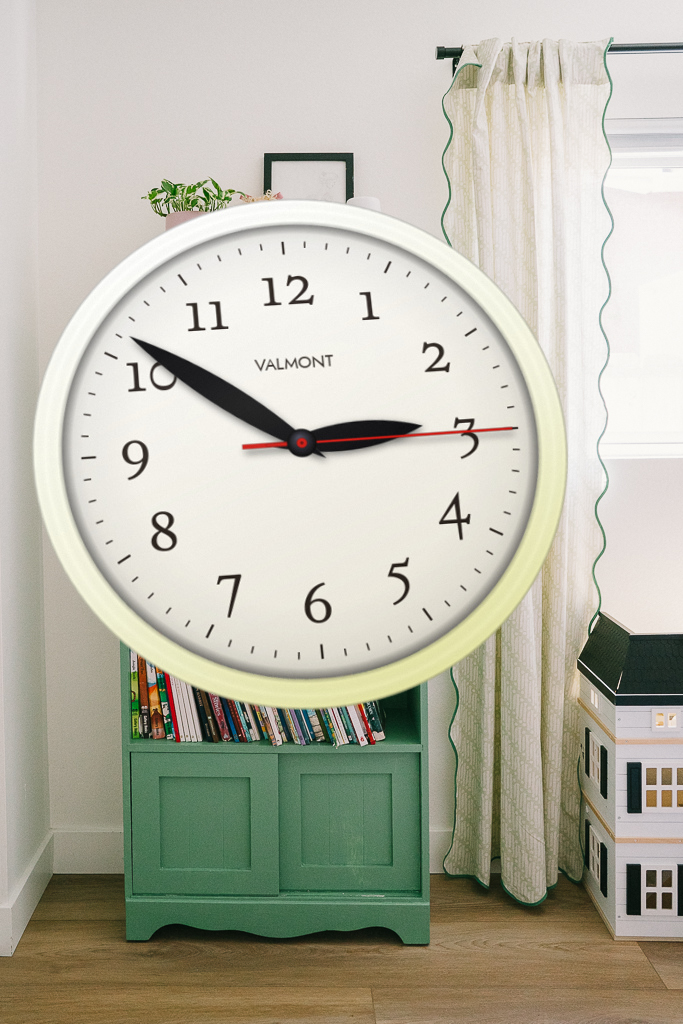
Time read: **2:51:15**
